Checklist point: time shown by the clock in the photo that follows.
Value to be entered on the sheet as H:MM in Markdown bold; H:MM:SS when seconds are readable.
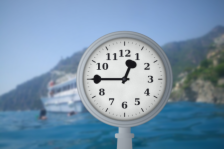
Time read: **12:45**
